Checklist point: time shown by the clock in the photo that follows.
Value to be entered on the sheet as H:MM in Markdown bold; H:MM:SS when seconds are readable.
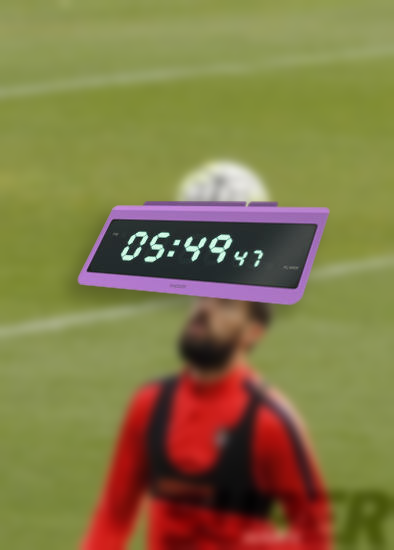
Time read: **5:49:47**
